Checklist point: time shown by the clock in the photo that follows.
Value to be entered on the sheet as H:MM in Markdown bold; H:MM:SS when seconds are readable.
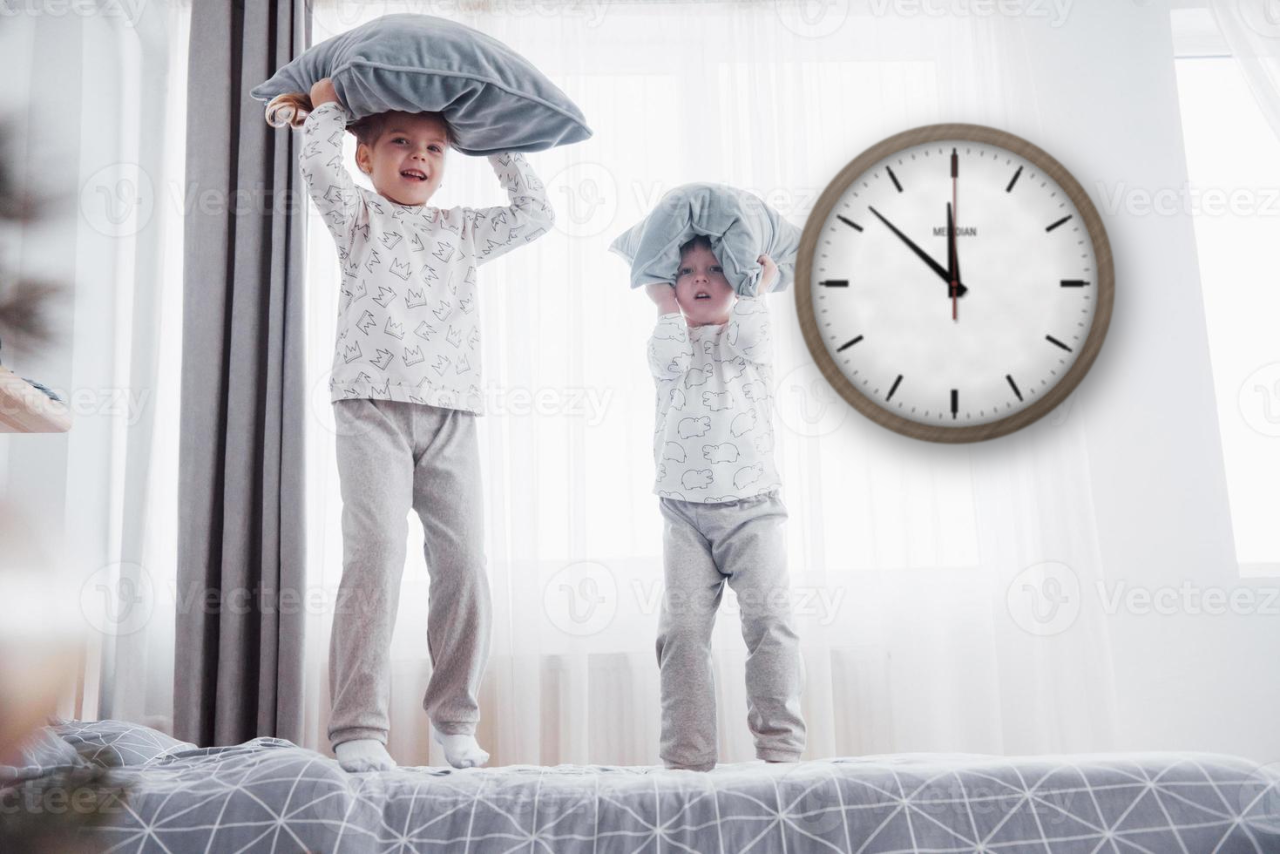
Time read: **11:52:00**
